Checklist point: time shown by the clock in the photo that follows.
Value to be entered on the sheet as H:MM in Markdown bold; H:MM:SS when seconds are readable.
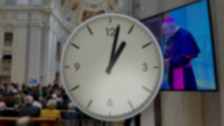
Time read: **1:02**
